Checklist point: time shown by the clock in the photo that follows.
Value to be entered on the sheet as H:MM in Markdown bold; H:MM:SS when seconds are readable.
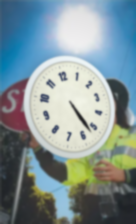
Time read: **5:27**
